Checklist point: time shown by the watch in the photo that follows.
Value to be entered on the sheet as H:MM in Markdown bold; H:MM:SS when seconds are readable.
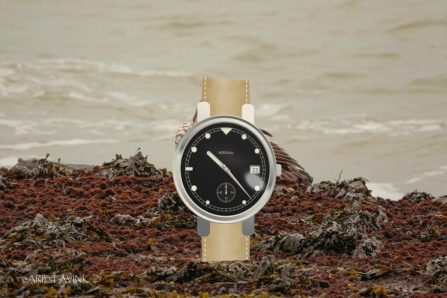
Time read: **10:23**
